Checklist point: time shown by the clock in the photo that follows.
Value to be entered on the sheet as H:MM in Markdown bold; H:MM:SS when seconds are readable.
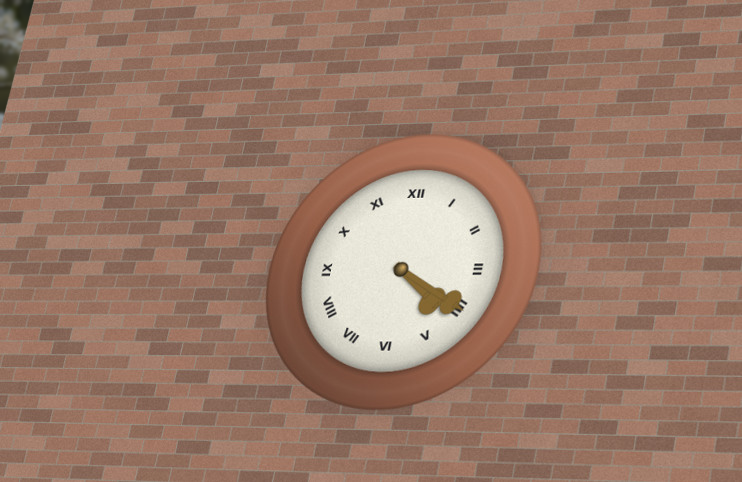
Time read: **4:20**
